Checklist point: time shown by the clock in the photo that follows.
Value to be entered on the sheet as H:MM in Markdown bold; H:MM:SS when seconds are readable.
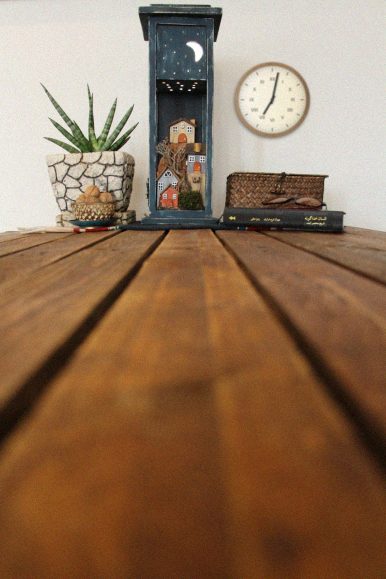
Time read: **7:02**
